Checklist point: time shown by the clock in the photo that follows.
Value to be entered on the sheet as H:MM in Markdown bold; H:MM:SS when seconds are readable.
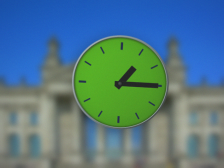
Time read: **1:15**
